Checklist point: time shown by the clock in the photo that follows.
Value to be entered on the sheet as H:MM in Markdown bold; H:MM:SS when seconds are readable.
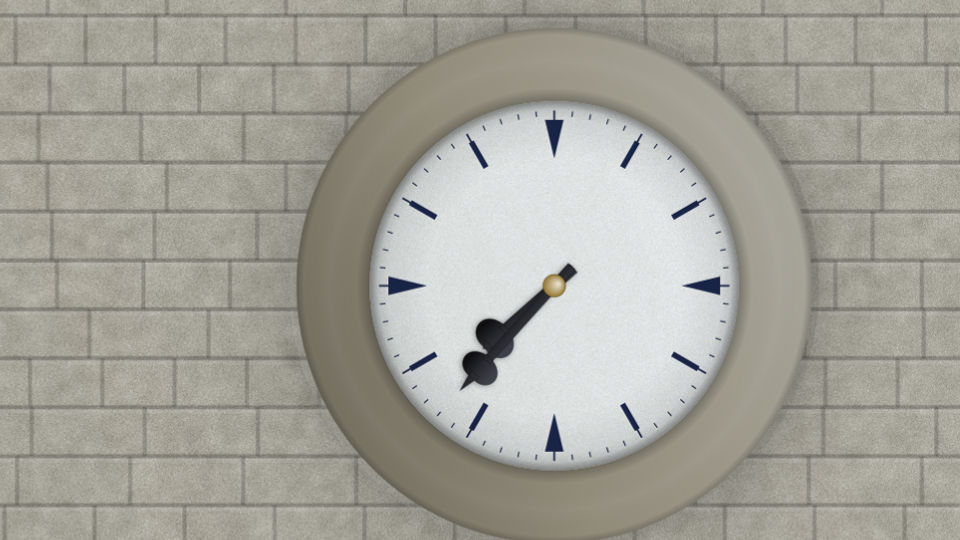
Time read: **7:37**
